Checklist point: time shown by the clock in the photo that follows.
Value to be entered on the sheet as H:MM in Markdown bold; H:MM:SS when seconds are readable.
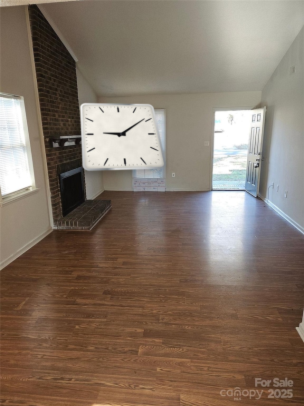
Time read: **9:09**
